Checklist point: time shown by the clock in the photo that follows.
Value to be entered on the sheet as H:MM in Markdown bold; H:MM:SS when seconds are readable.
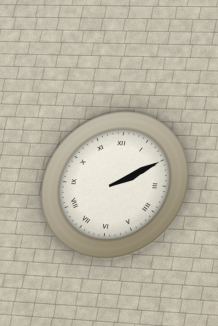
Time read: **2:10**
